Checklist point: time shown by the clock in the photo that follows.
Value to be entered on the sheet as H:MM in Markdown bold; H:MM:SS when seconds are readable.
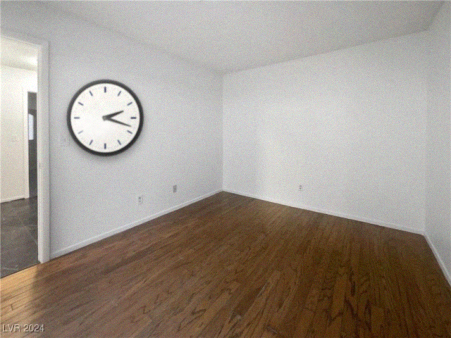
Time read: **2:18**
